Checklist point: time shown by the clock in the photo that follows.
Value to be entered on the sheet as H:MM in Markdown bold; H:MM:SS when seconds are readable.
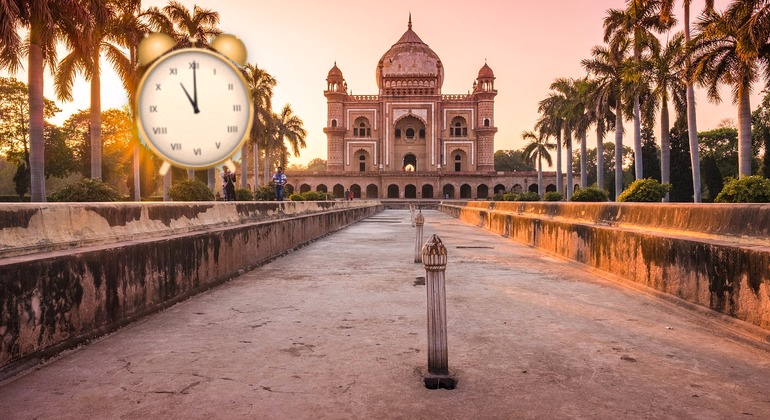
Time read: **11:00**
